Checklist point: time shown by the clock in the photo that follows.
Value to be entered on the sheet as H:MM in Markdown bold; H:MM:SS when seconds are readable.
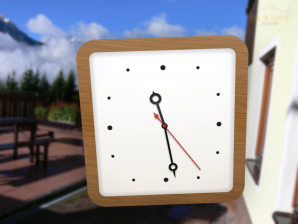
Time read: **11:28:24**
